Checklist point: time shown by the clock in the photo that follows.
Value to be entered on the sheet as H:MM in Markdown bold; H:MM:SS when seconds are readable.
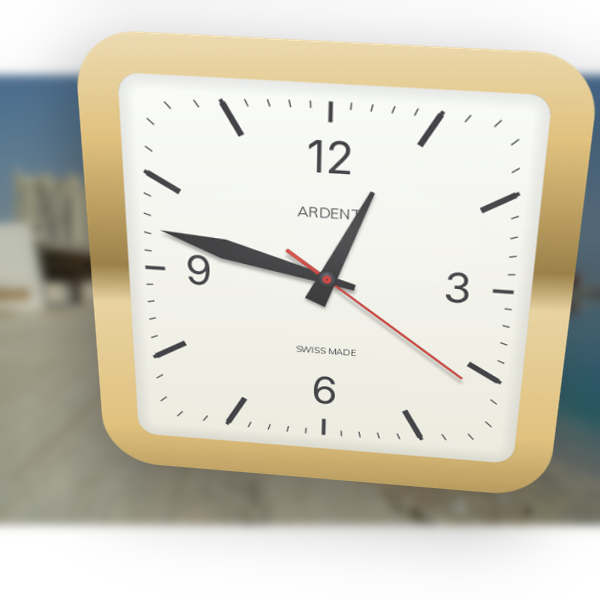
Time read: **12:47:21**
